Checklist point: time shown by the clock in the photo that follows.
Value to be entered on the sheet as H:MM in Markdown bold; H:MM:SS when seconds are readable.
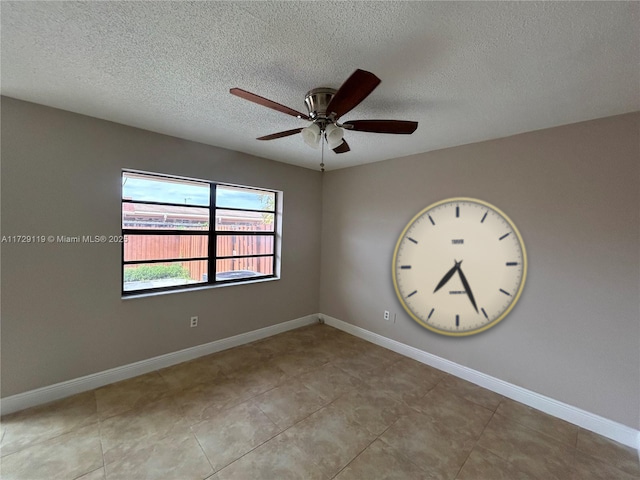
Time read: **7:26**
